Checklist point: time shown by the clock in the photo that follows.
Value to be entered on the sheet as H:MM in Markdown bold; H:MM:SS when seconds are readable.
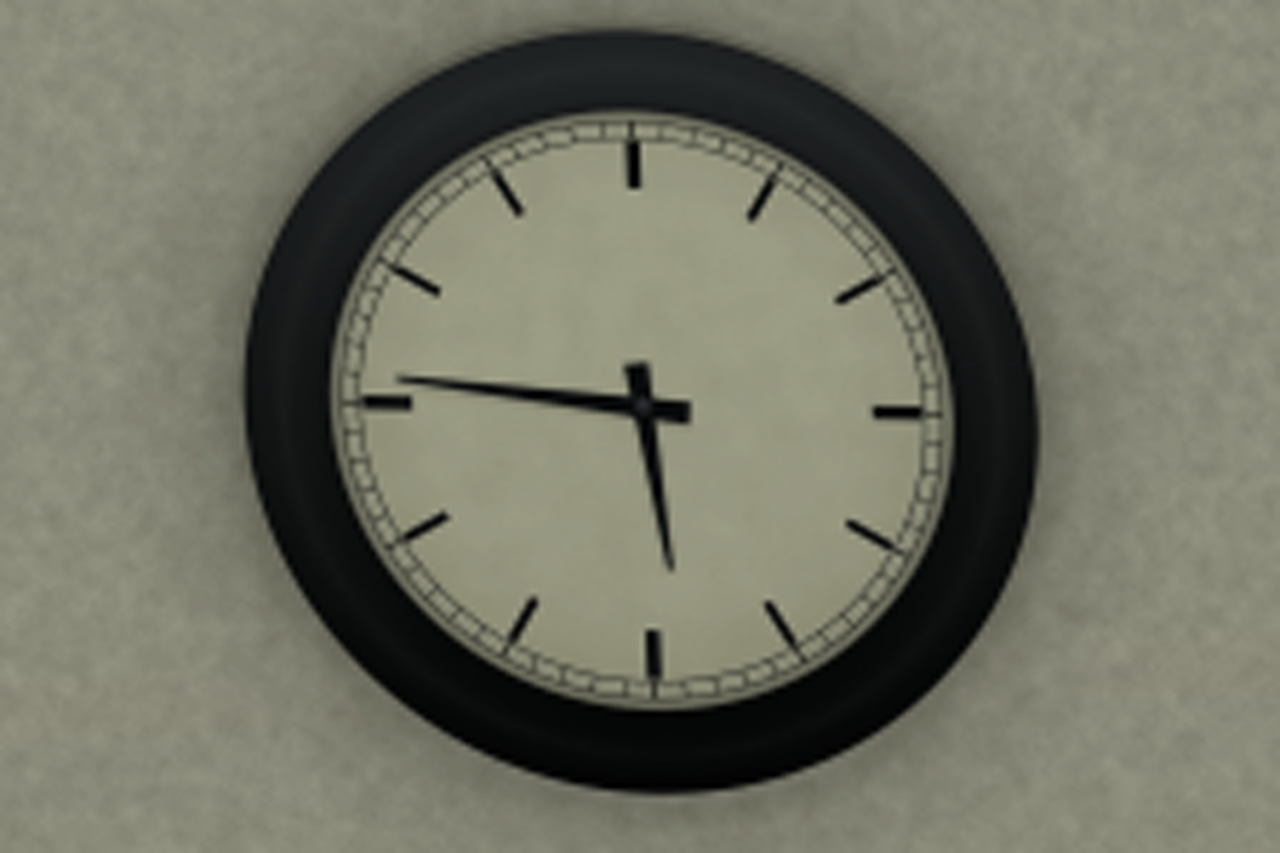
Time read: **5:46**
